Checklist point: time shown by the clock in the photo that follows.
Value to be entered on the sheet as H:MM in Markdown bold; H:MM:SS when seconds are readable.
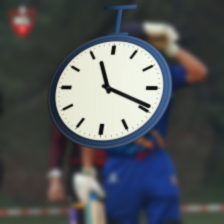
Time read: **11:19**
